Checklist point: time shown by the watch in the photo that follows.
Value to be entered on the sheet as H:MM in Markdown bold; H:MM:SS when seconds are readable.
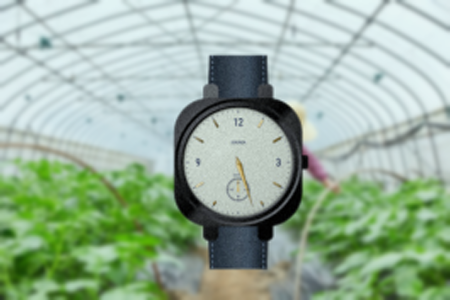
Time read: **5:27**
